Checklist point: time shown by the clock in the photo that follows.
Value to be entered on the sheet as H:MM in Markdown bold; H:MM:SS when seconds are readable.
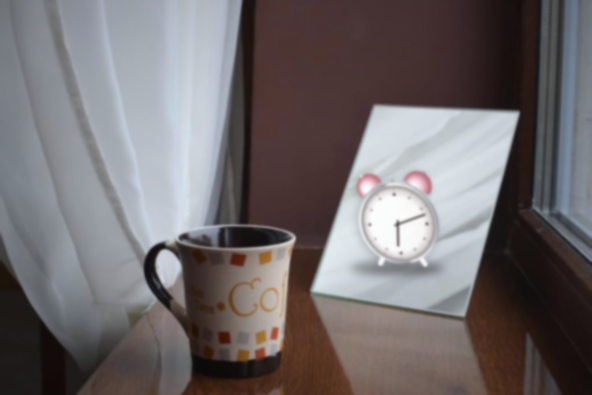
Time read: **6:12**
